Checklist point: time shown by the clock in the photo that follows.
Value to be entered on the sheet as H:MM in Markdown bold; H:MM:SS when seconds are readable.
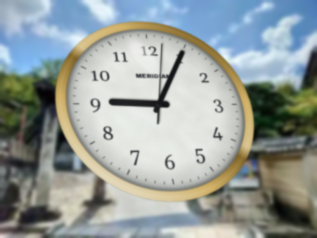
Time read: **9:05:02**
